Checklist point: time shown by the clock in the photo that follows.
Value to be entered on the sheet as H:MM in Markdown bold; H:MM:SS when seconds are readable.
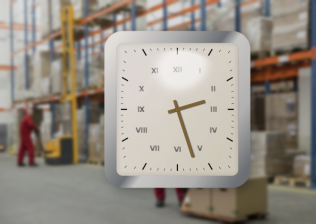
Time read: **2:27**
